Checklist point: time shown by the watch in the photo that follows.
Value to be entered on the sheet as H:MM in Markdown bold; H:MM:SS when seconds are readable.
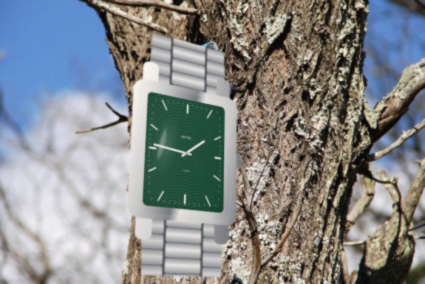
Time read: **1:46**
